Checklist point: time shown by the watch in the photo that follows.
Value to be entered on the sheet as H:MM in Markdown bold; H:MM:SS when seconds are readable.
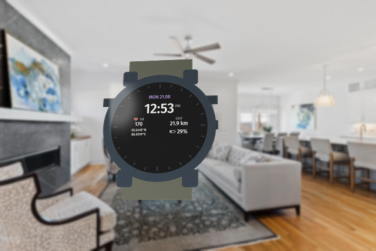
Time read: **12:53**
